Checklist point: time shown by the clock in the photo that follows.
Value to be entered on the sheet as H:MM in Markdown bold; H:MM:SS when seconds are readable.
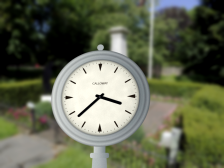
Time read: **3:38**
